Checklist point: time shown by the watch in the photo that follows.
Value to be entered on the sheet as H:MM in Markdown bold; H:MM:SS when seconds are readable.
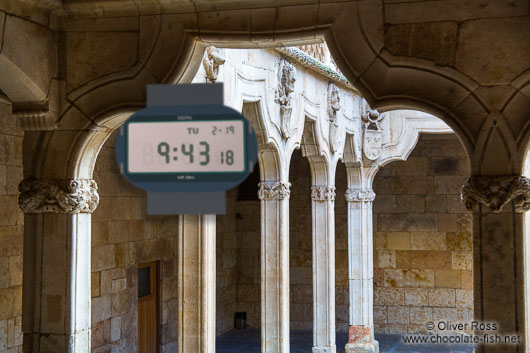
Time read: **9:43:18**
